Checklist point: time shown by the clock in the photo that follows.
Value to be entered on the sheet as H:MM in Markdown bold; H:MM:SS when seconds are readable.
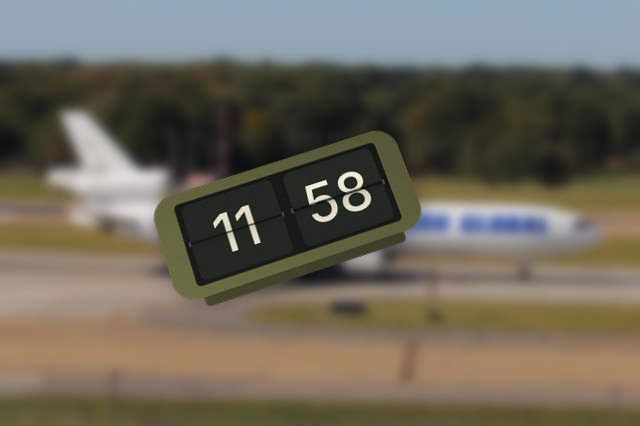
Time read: **11:58**
